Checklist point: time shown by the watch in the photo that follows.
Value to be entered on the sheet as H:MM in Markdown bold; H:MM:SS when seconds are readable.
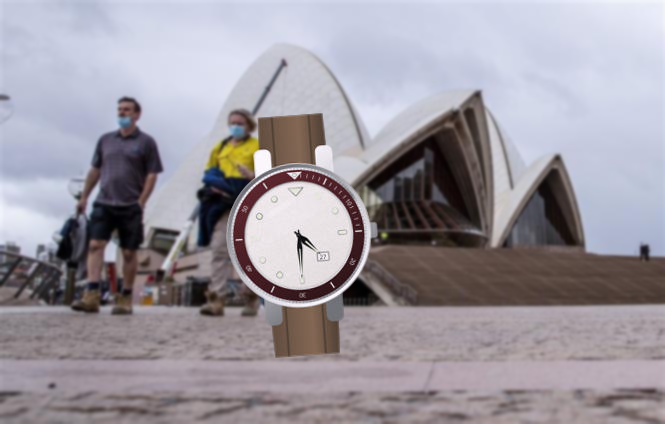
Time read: **4:30**
